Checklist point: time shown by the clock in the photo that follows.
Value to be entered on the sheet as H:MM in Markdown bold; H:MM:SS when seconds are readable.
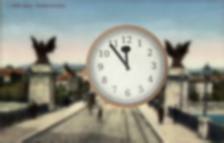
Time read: **11:54**
